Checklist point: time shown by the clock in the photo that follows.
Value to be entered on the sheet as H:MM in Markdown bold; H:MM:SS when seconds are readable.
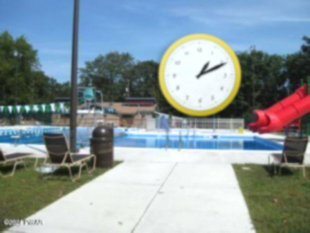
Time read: **1:11**
